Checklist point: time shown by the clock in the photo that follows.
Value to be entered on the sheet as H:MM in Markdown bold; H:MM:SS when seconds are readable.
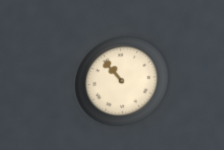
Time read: **10:54**
